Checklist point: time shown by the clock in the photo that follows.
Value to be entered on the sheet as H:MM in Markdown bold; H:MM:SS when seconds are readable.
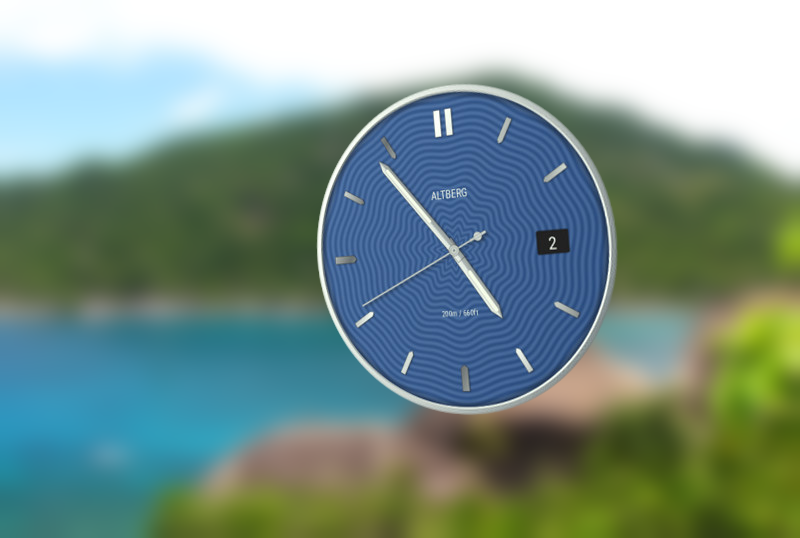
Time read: **4:53:41**
